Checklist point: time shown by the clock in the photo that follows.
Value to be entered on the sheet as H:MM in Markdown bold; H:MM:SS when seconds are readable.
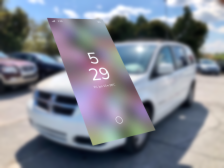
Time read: **5:29**
